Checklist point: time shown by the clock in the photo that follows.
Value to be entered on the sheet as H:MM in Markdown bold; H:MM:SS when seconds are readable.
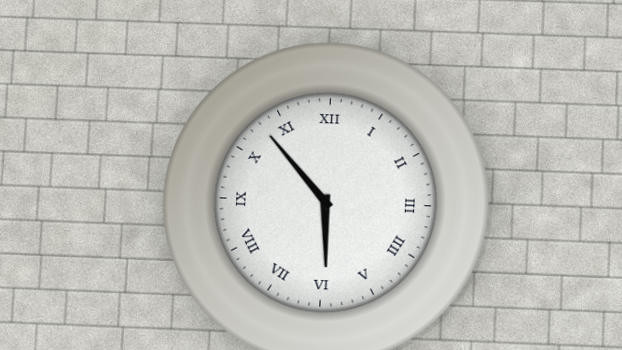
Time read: **5:53**
